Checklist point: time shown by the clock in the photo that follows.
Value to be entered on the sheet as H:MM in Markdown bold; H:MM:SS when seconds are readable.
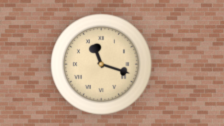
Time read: **11:18**
